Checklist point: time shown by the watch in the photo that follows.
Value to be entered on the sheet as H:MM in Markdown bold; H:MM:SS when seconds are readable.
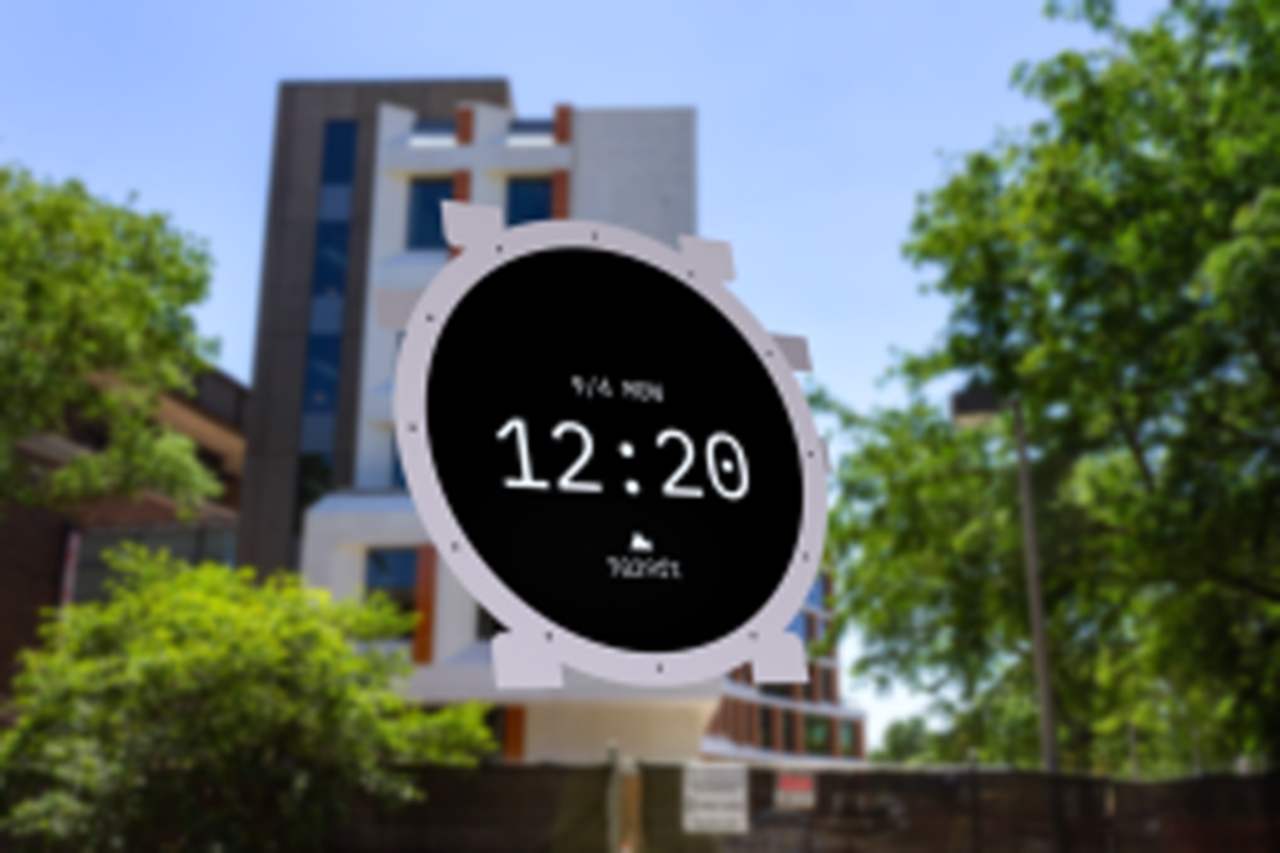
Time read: **12:20**
